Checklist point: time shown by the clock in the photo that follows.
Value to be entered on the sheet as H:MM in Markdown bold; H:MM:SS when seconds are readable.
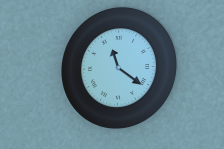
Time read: **11:21**
